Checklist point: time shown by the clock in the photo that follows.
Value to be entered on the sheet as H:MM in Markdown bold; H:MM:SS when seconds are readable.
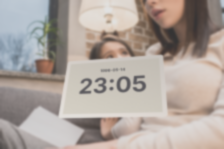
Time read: **23:05**
